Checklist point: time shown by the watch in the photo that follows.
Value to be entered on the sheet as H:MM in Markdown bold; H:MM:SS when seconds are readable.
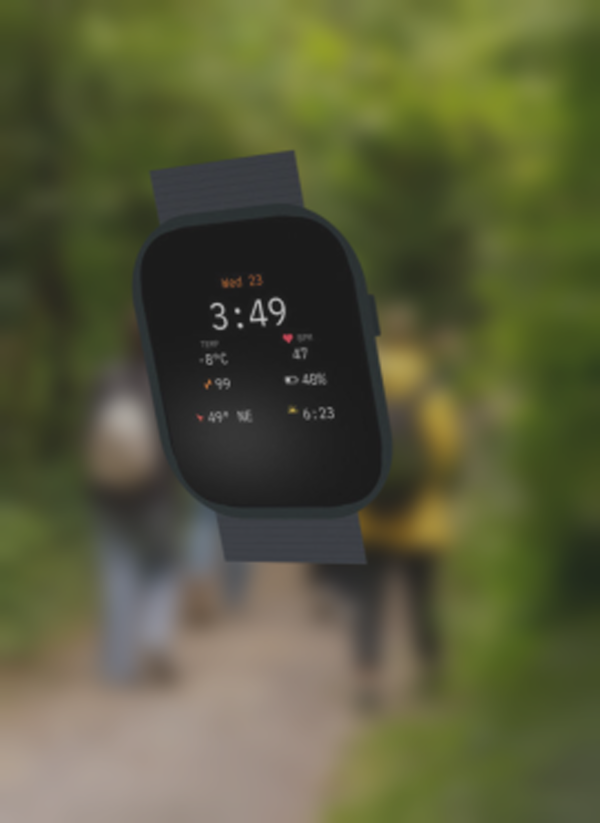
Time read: **3:49**
